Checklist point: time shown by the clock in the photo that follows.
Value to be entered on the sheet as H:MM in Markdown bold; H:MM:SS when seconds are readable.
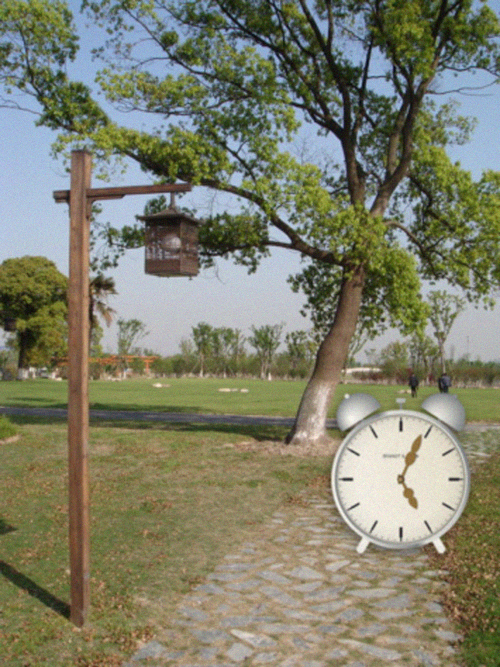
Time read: **5:04**
